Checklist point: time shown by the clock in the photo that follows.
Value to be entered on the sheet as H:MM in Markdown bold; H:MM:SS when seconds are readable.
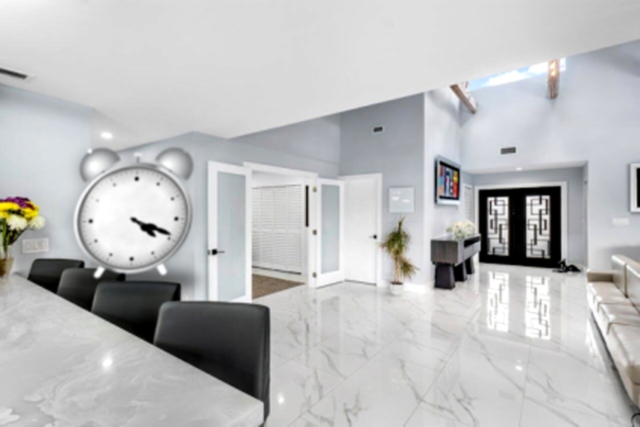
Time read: **4:19**
